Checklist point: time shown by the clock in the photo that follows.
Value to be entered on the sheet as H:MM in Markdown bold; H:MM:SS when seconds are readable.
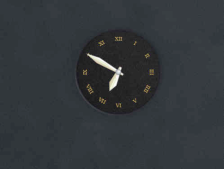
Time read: **6:50**
